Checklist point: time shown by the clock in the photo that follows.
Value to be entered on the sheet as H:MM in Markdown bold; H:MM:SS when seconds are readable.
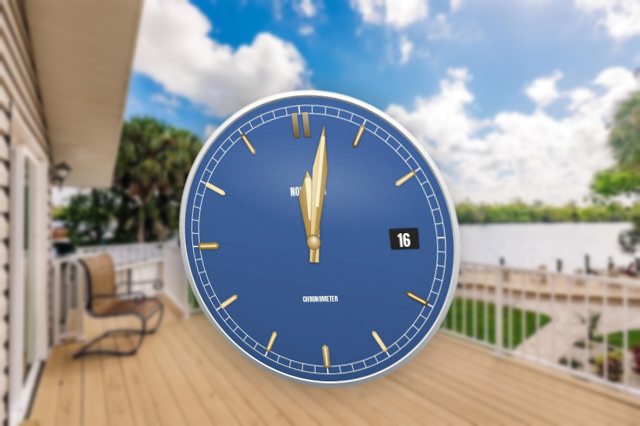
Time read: **12:02**
